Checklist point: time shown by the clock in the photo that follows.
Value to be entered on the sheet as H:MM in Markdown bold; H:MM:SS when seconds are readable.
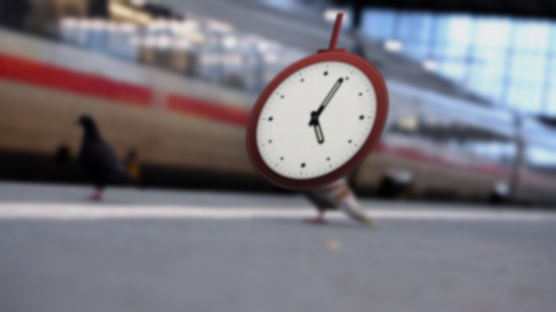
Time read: **5:04**
